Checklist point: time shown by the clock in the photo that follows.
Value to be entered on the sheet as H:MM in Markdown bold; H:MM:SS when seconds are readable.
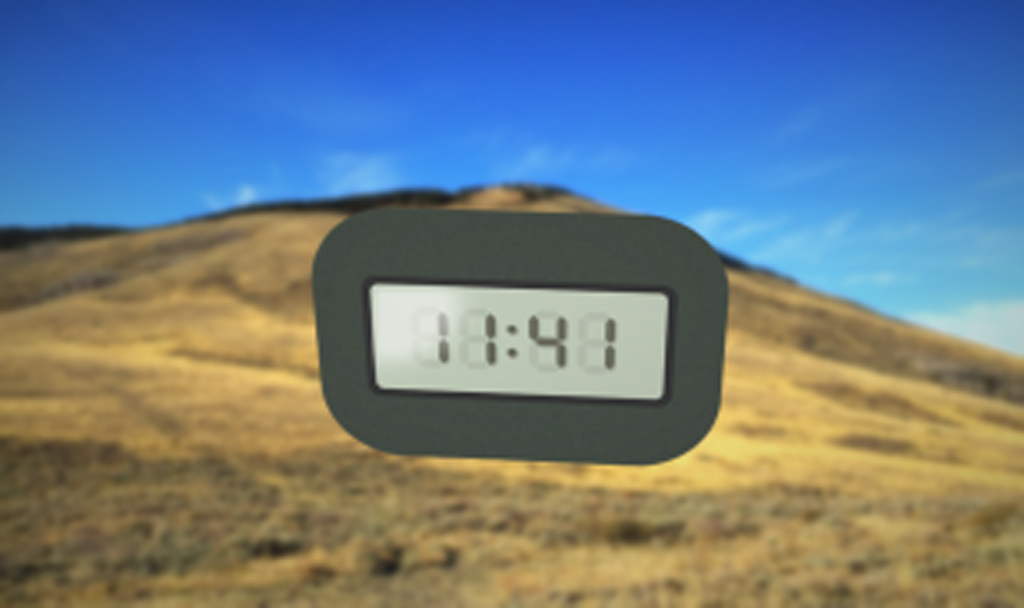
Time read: **11:41**
